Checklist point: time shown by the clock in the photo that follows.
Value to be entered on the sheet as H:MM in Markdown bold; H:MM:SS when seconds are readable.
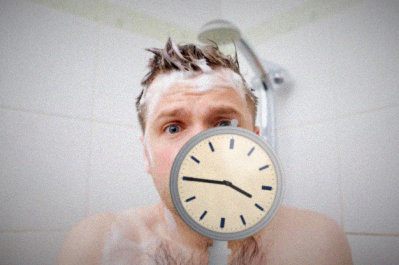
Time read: **3:45**
